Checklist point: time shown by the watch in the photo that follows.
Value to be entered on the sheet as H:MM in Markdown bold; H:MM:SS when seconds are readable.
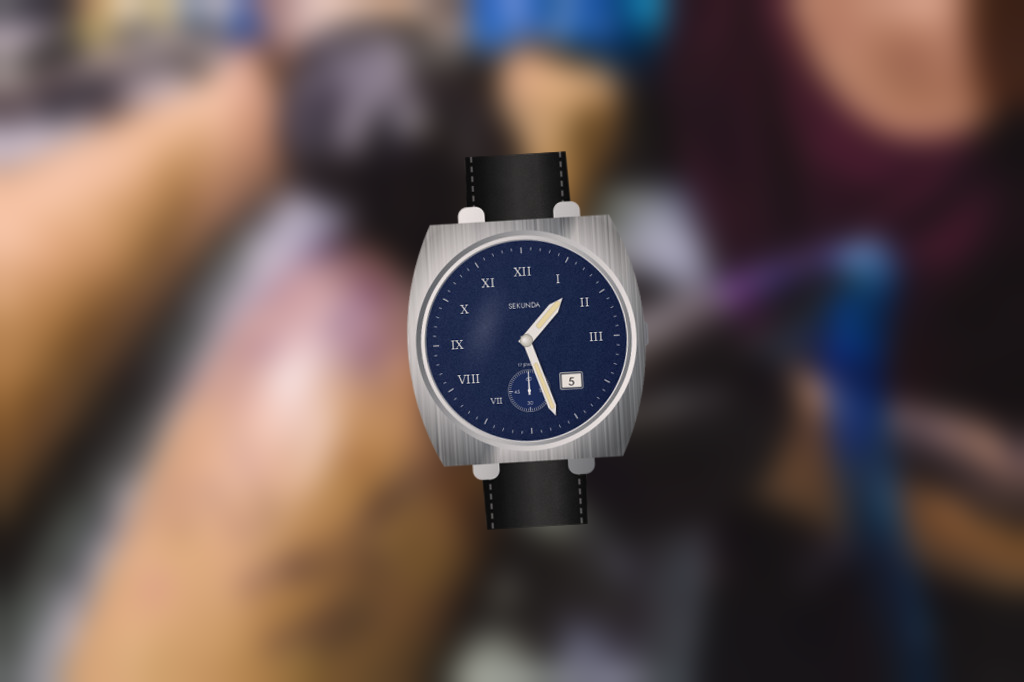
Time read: **1:27**
